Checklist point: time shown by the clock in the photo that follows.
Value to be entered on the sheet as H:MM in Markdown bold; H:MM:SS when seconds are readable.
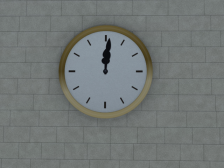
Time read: **12:01**
